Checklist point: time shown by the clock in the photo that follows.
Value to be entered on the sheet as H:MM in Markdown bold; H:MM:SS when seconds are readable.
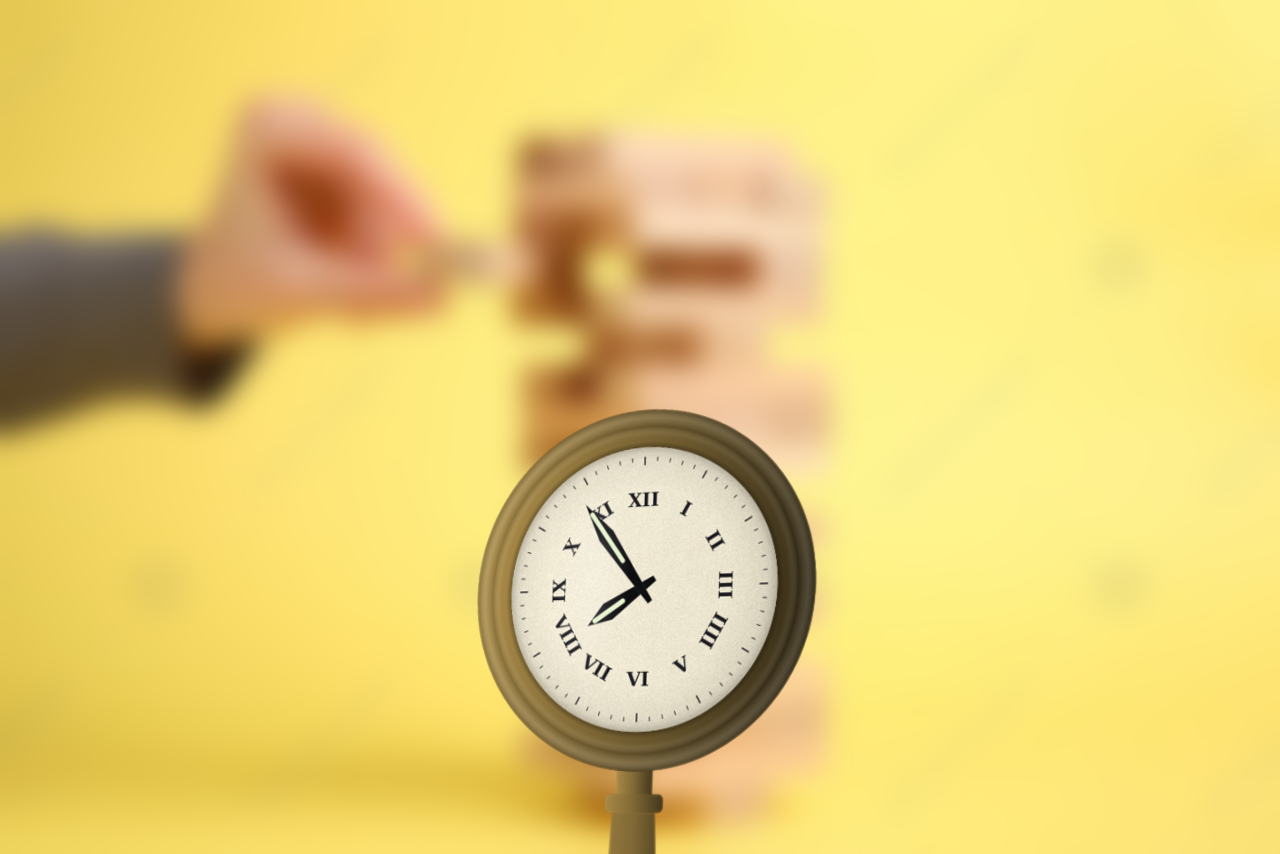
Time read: **7:54**
